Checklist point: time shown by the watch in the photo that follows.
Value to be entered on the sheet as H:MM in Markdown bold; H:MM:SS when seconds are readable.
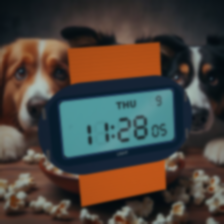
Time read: **11:28:05**
